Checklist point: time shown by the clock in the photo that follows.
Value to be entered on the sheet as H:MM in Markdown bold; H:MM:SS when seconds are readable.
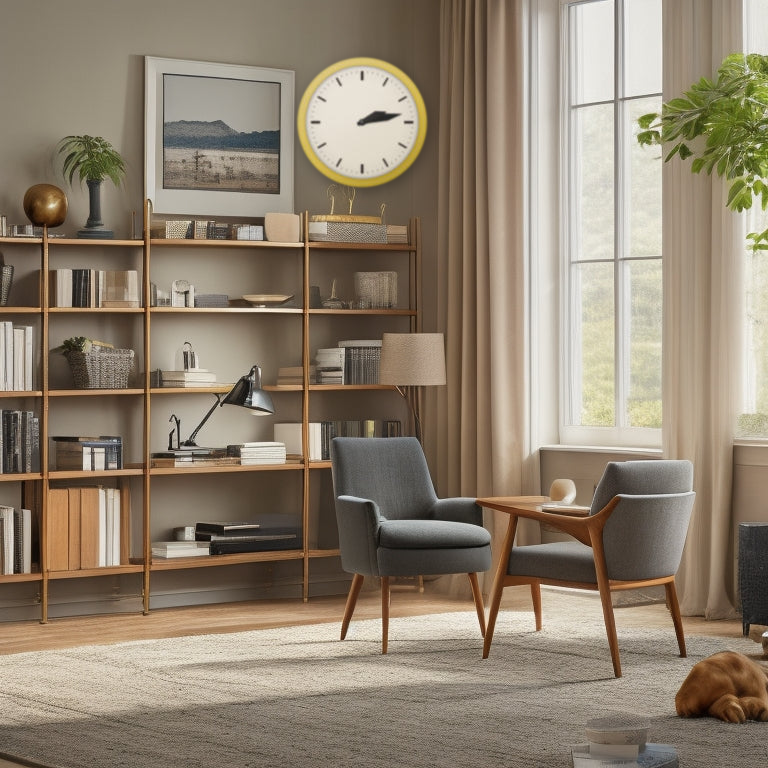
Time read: **2:13**
